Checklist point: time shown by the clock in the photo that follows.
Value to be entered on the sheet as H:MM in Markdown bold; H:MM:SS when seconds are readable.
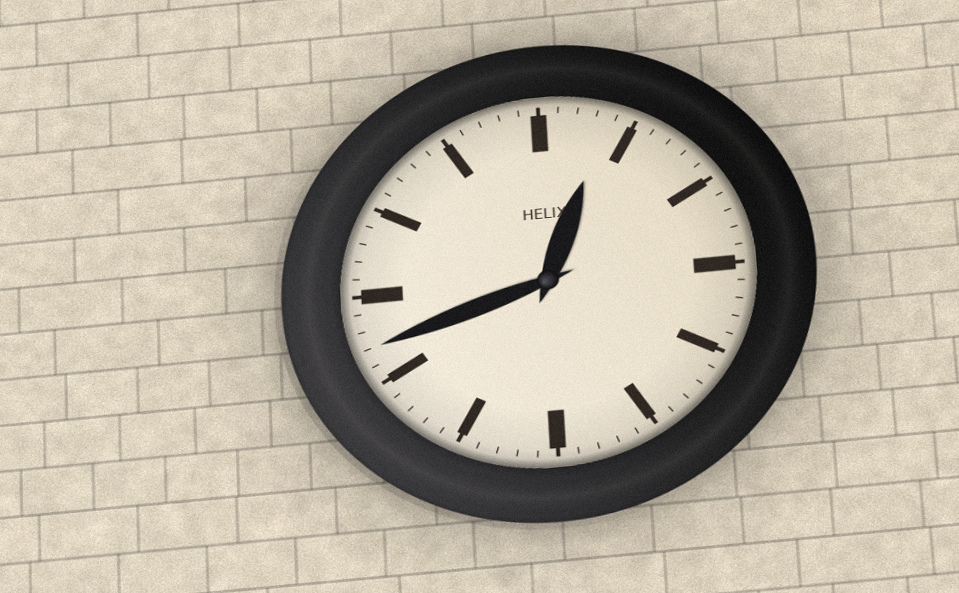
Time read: **12:42**
